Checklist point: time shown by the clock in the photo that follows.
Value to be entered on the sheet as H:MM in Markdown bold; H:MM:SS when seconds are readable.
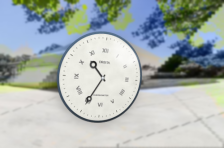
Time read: **10:35**
